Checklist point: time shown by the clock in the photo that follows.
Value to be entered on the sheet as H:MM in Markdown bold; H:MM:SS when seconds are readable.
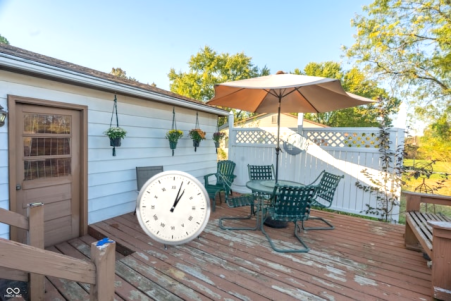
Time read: **1:03**
